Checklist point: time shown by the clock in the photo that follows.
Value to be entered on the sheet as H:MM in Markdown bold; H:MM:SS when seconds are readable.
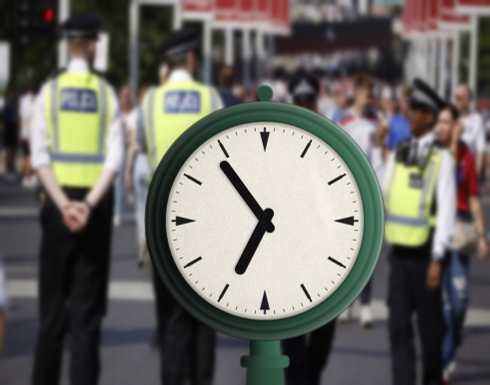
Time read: **6:54**
